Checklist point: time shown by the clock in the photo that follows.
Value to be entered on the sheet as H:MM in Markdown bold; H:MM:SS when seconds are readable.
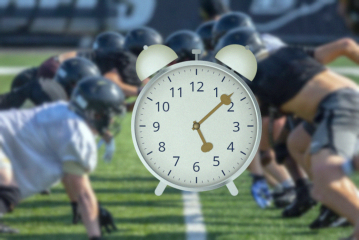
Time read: **5:08**
